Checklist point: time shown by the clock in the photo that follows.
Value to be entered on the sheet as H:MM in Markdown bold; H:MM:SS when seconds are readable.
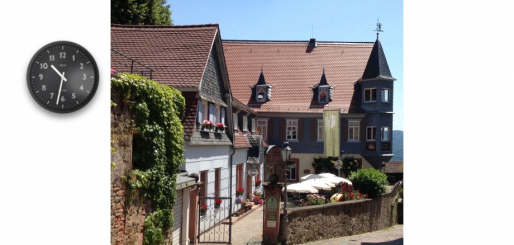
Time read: **10:32**
